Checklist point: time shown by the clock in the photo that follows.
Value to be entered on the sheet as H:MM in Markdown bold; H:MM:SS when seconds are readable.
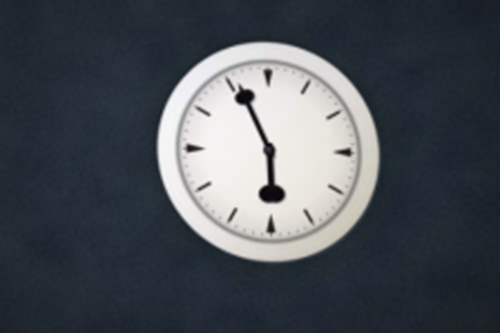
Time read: **5:56**
